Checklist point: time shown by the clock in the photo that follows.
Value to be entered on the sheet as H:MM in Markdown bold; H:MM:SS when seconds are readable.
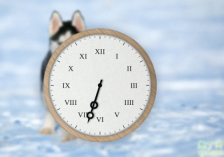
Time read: **6:33**
